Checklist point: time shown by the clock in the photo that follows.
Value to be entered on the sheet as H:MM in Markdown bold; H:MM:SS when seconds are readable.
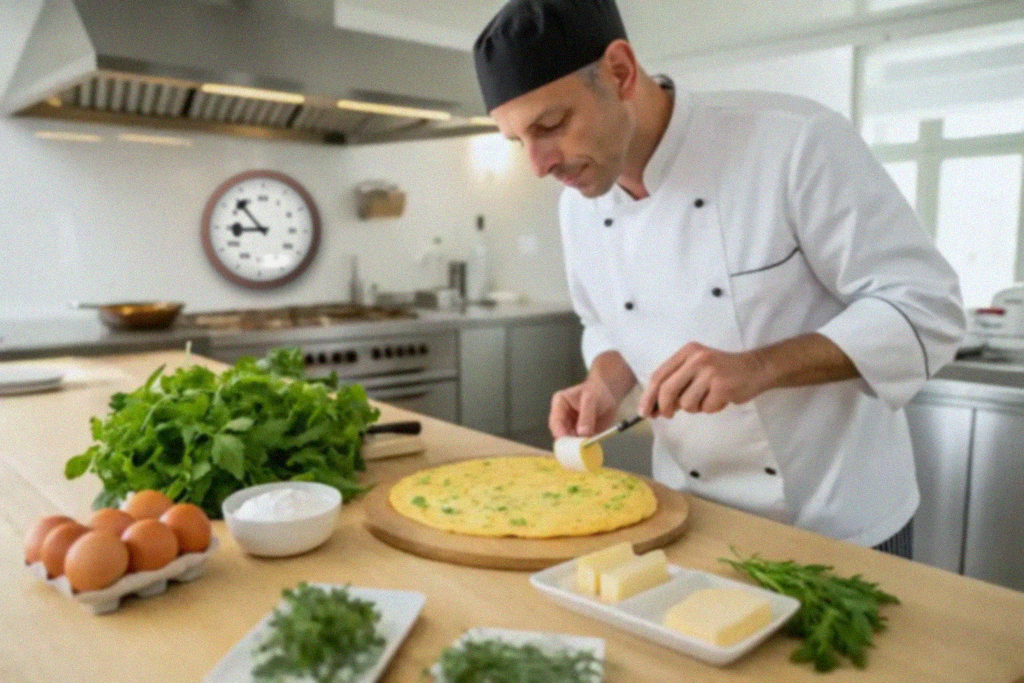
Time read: **8:53**
